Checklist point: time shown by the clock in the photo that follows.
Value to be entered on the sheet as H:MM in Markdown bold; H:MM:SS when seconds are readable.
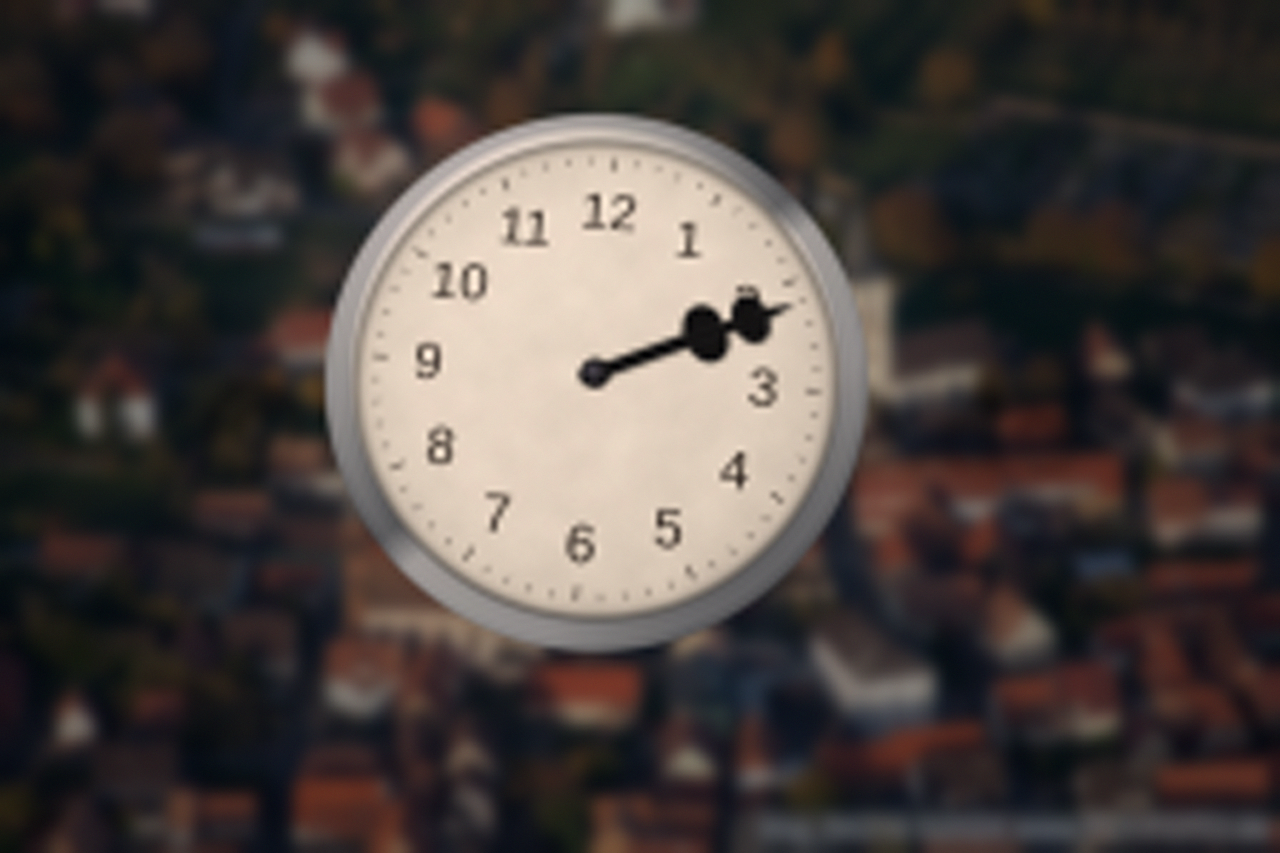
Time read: **2:11**
